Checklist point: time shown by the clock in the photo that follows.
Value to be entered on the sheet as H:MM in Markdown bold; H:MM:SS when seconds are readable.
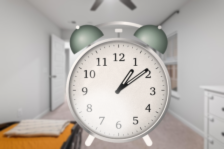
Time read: **1:09**
